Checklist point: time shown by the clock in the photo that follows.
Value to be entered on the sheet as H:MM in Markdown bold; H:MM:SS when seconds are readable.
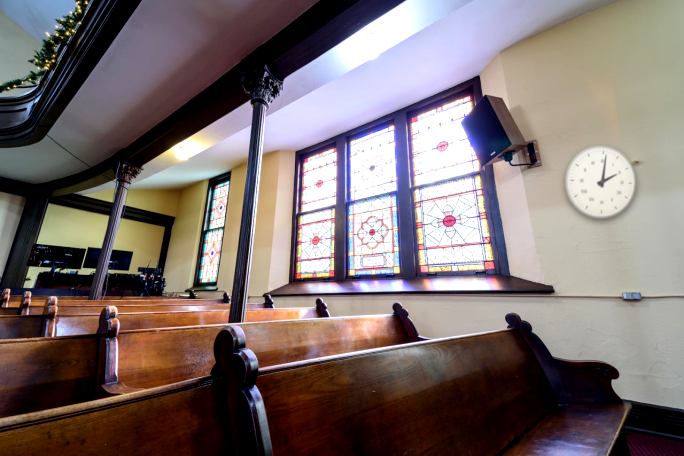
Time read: **2:01**
